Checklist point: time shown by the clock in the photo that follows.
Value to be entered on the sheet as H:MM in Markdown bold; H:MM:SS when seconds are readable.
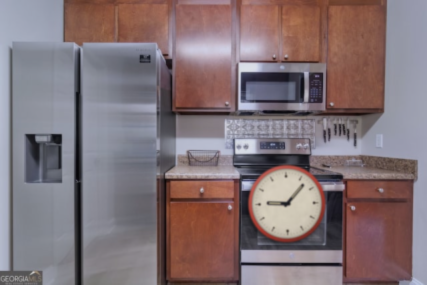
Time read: **9:07**
